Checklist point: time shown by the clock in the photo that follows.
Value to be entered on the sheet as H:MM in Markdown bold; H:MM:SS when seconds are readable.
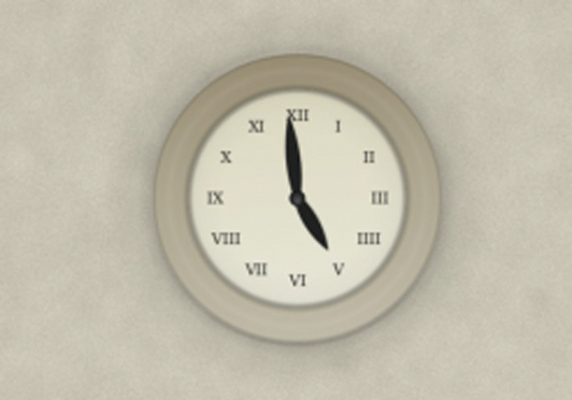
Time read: **4:59**
